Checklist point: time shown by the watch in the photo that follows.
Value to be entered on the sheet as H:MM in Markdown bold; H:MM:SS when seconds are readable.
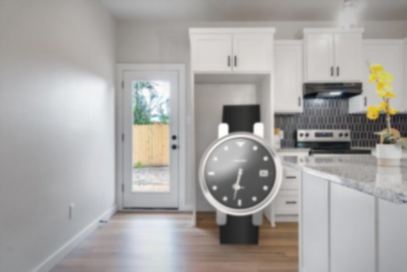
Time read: **6:32**
